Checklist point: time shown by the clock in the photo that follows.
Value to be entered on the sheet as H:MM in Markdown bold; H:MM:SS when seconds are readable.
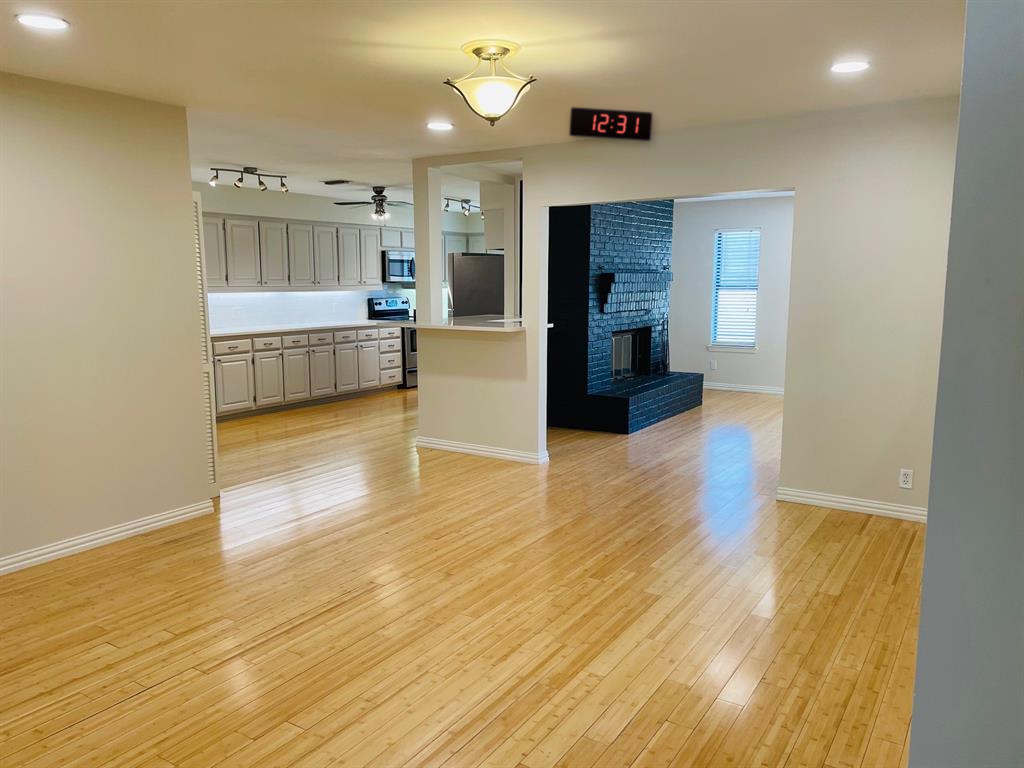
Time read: **12:31**
